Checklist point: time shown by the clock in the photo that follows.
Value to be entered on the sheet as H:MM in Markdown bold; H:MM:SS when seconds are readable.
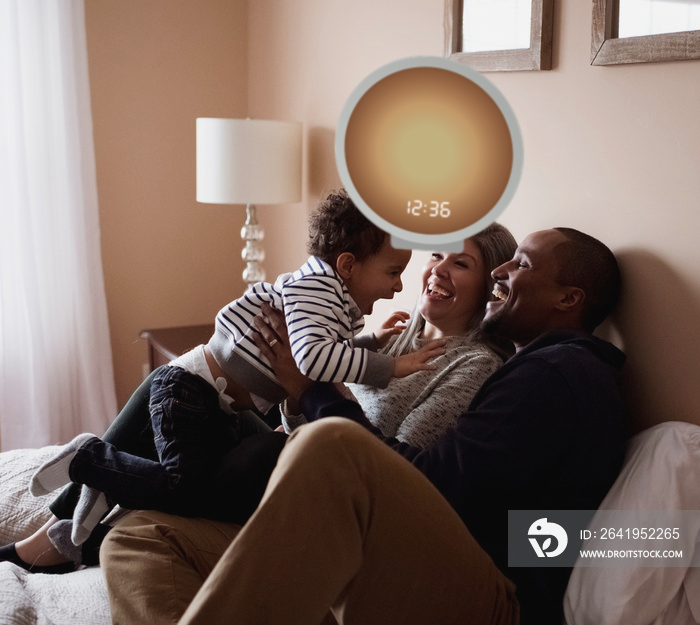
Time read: **12:36**
